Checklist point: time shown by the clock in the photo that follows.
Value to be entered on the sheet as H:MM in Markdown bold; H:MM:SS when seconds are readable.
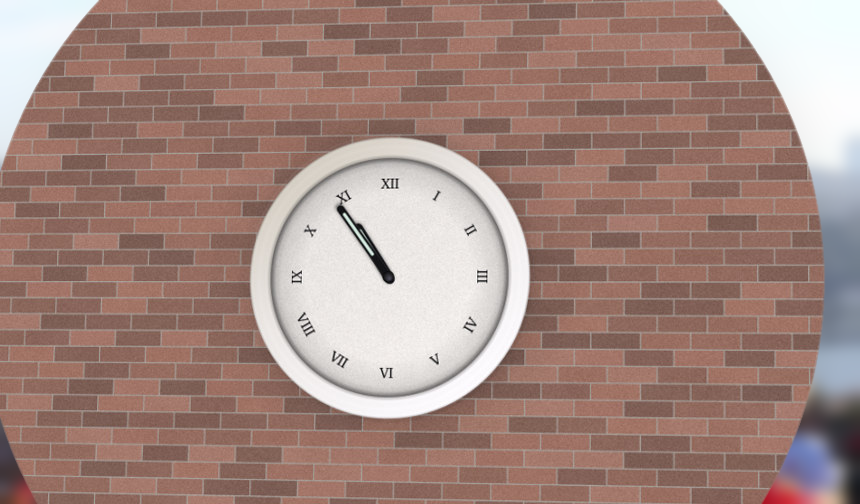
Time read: **10:54**
